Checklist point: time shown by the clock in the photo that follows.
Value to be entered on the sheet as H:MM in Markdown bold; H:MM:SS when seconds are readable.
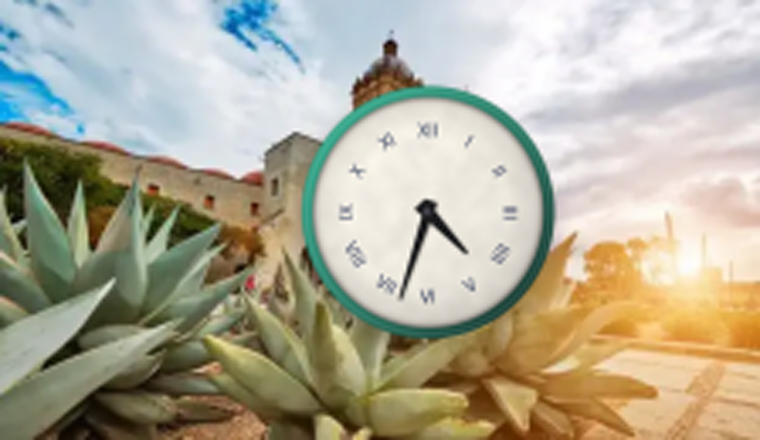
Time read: **4:33**
